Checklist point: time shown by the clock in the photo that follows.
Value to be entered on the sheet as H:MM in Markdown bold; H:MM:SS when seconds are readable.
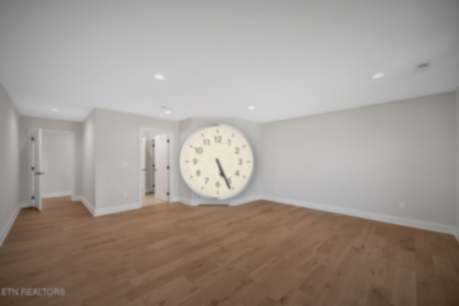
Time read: **5:26**
